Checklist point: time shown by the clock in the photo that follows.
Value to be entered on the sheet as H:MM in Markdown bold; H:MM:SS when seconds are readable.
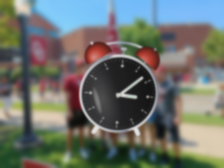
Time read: **3:08**
